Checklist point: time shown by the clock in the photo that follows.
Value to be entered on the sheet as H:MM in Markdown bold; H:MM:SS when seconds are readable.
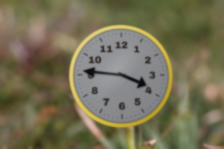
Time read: **3:46**
